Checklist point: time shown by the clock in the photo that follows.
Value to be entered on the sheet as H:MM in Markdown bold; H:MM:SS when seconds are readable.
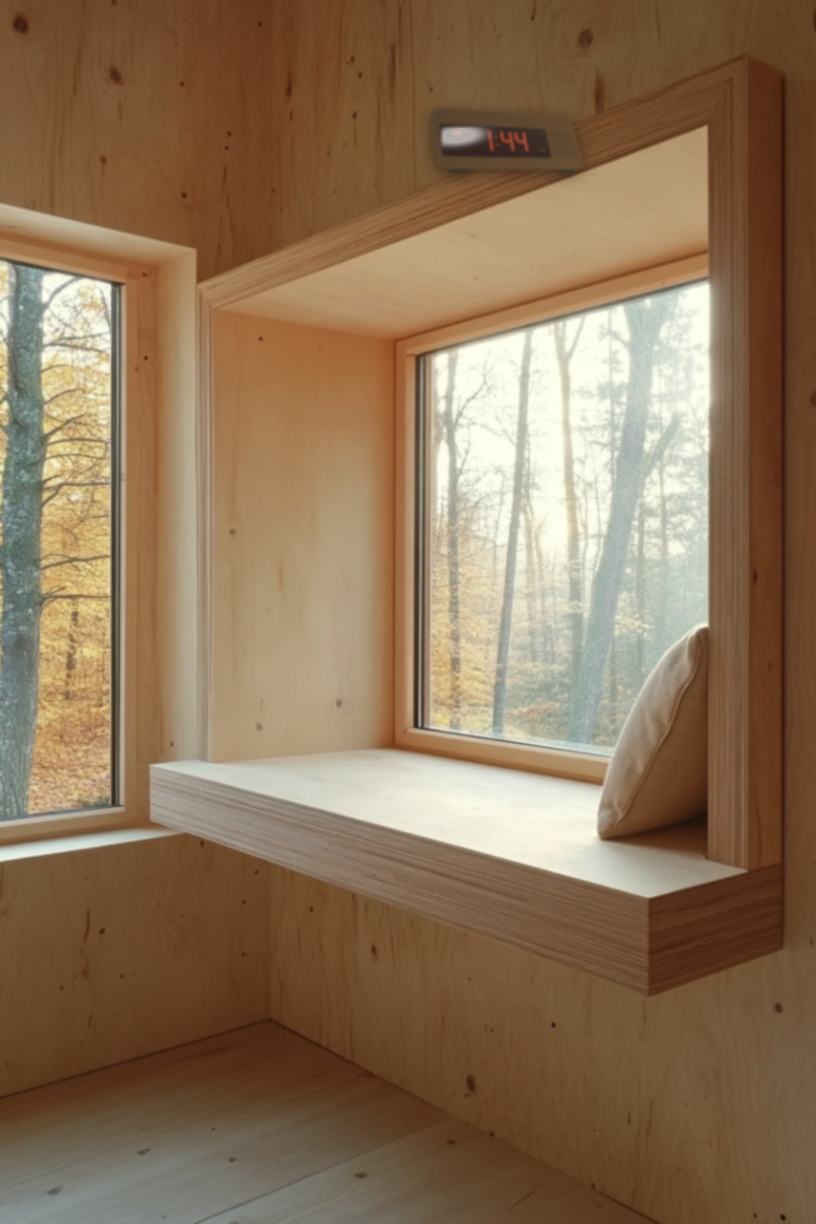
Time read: **1:44**
